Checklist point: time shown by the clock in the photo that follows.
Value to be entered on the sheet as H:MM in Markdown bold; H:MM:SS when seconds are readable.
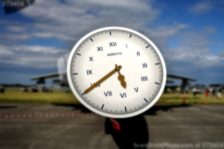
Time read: **5:40**
